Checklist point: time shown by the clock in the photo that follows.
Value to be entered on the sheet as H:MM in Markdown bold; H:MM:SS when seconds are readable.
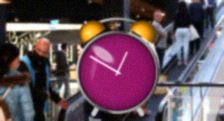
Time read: **12:50**
